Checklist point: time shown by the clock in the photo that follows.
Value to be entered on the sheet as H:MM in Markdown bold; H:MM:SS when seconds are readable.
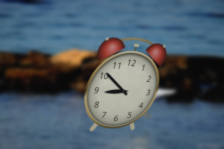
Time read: **8:51**
